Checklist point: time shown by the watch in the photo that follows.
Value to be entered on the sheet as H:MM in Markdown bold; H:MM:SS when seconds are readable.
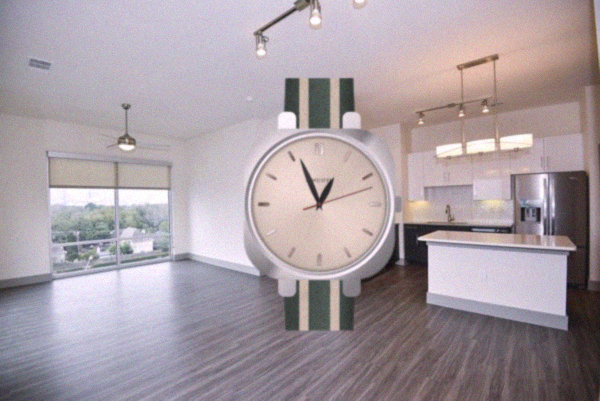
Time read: **12:56:12**
